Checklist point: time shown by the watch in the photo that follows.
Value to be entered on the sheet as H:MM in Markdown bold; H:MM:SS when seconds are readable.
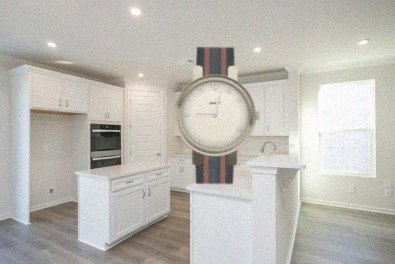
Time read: **9:02**
